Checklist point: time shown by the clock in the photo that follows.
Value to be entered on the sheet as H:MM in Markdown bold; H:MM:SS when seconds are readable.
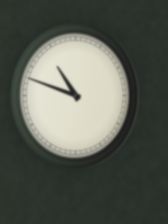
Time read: **10:48**
